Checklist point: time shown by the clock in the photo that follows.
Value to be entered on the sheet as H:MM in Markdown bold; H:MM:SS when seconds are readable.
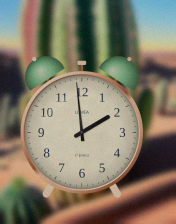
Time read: **1:59**
